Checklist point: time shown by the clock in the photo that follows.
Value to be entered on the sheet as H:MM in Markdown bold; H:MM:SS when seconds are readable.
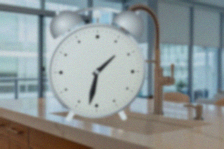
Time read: **1:32**
